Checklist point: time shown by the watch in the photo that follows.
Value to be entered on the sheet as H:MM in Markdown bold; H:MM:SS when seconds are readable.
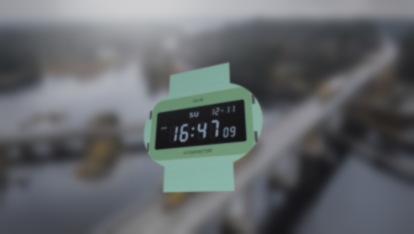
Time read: **16:47**
